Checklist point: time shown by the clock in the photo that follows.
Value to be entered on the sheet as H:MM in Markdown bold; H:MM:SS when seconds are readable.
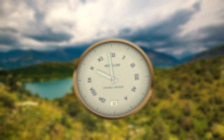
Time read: **9:59**
